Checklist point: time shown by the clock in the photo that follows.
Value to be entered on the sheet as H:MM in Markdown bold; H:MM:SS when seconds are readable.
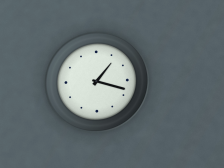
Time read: **1:18**
